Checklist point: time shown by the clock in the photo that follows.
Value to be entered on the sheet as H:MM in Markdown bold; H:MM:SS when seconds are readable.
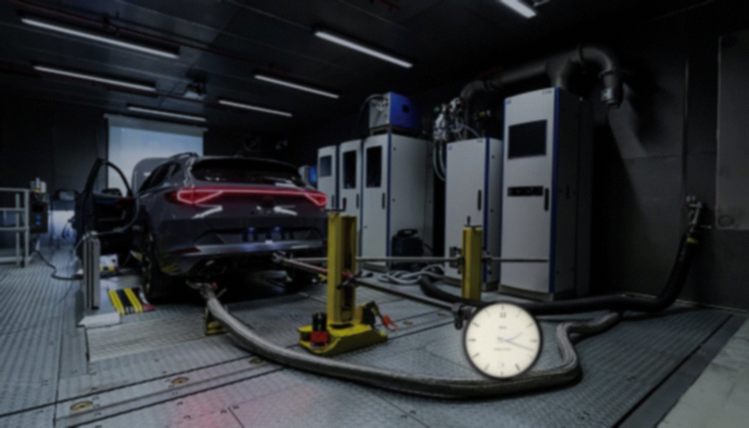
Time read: **2:18**
